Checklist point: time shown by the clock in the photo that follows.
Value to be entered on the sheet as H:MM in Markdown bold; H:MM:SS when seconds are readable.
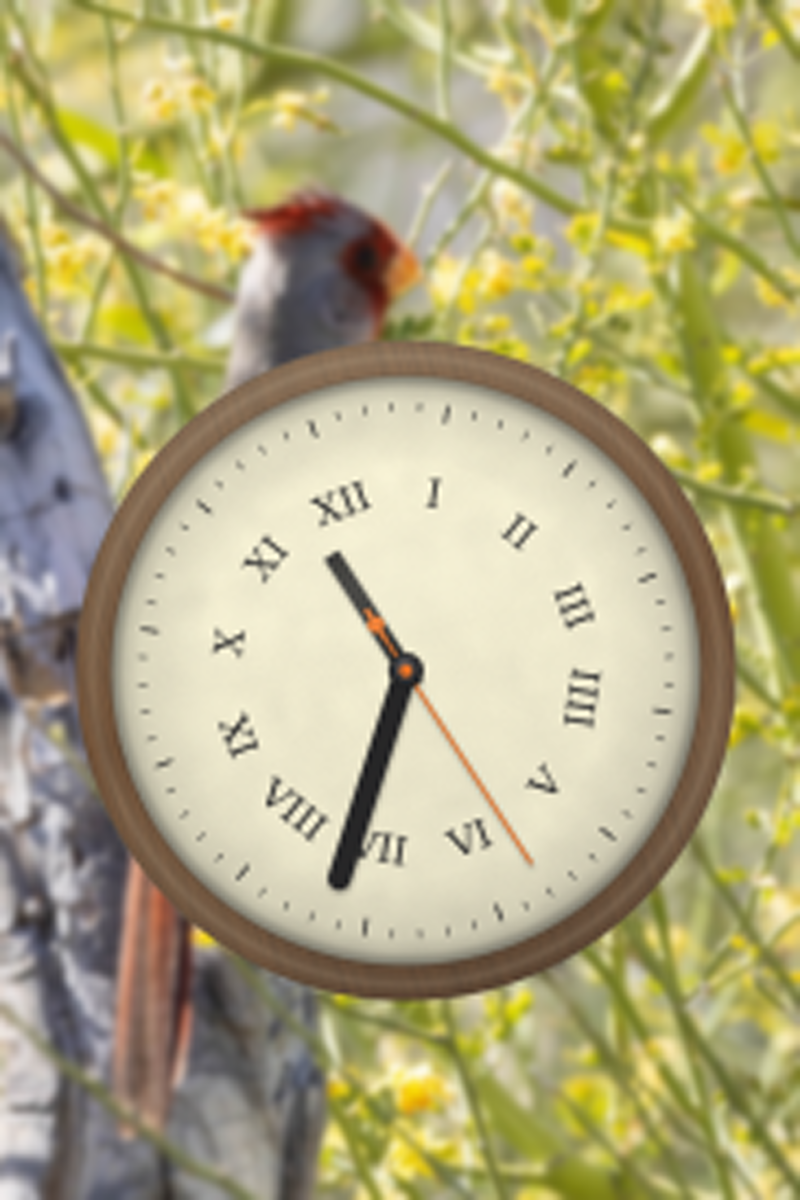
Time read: **11:36:28**
